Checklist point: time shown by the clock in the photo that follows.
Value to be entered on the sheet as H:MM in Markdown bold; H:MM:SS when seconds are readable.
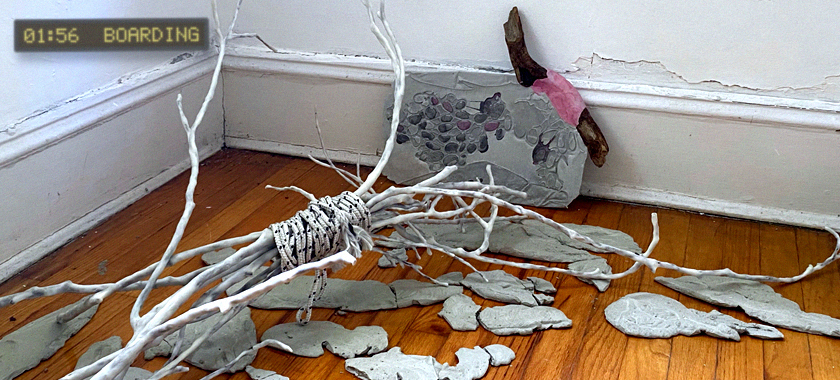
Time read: **1:56**
